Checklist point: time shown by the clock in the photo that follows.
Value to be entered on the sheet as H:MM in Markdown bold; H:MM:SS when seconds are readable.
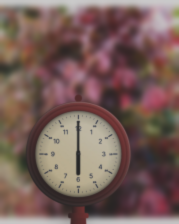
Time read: **6:00**
